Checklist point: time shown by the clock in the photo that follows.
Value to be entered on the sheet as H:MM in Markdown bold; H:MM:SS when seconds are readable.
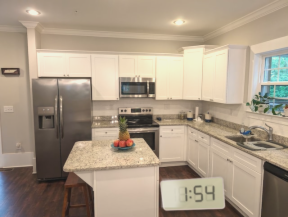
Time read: **1:54**
